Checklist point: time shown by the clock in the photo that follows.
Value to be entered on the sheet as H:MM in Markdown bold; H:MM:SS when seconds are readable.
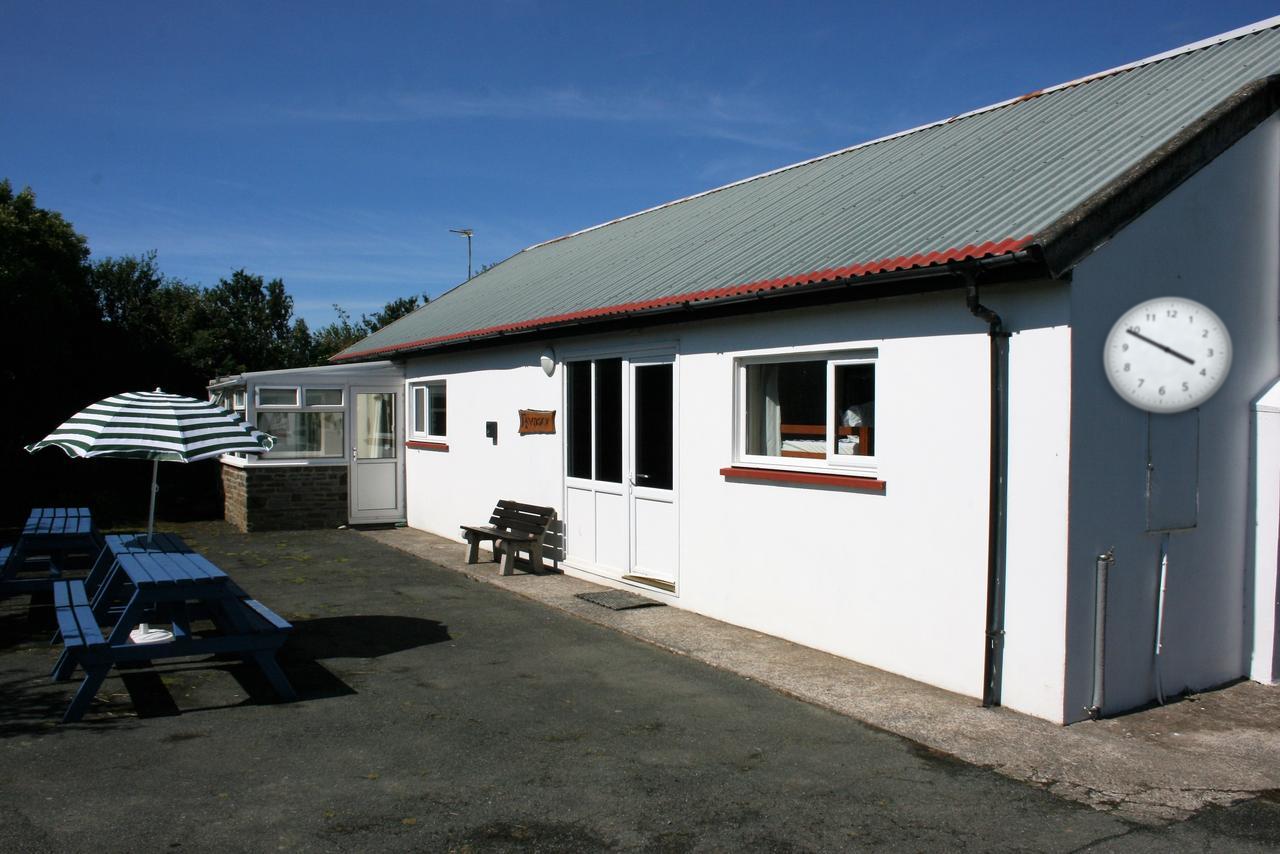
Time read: **3:49**
